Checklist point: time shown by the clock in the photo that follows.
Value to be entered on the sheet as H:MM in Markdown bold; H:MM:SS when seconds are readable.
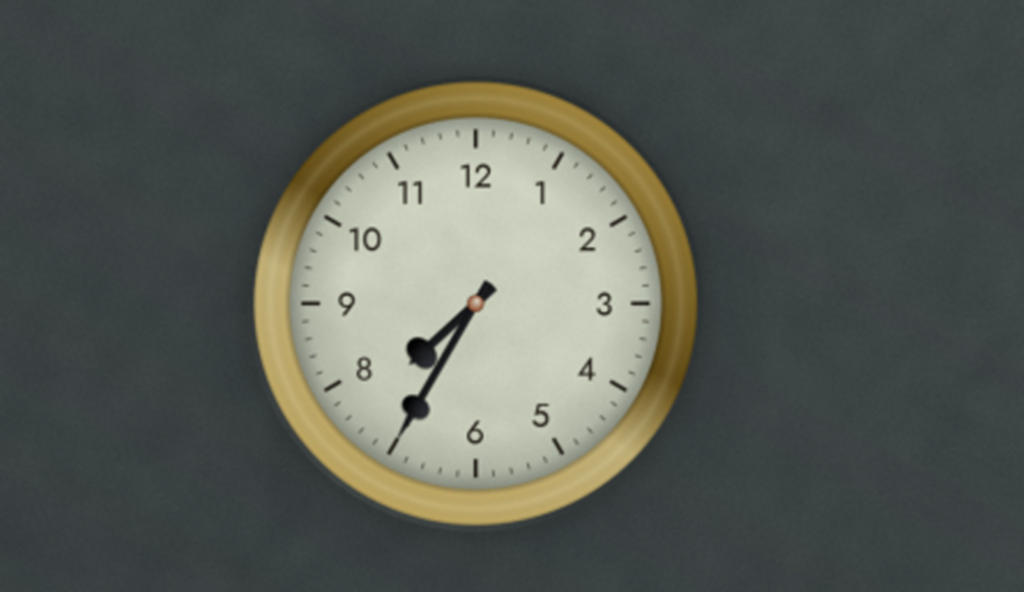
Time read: **7:35**
